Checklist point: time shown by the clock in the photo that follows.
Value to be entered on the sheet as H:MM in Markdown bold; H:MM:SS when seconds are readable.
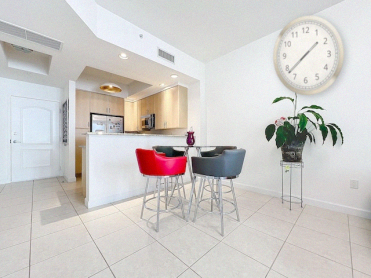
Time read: **1:38**
